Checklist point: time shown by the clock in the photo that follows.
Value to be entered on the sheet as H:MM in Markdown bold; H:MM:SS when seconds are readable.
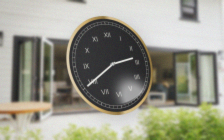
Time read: **2:40**
